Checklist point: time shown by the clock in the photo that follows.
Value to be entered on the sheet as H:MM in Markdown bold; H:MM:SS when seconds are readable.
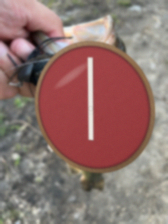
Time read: **6:00**
